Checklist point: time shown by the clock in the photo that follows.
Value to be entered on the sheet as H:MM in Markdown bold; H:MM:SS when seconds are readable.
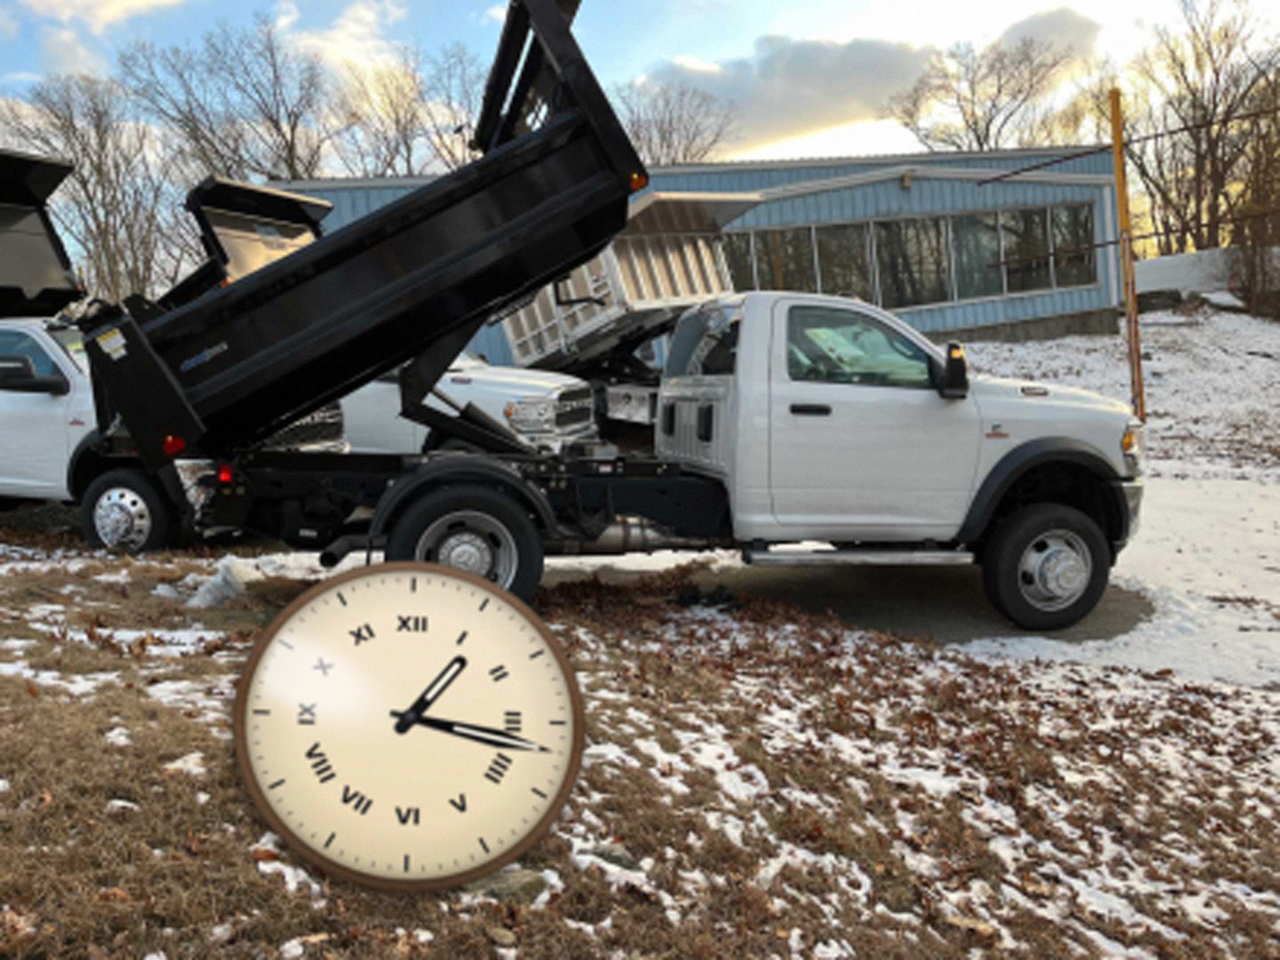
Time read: **1:17**
